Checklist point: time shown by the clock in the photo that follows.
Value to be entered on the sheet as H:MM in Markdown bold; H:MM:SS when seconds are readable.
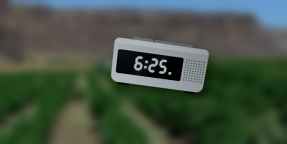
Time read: **6:25**
